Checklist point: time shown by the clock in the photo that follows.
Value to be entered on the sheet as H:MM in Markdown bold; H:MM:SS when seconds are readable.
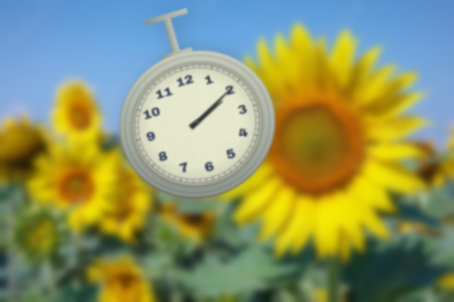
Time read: **2:10**
